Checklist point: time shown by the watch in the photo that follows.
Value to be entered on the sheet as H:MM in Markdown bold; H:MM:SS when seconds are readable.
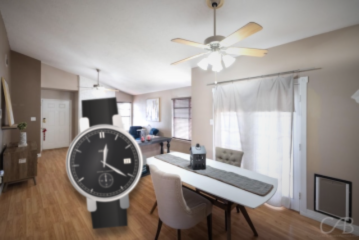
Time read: **12:21**
